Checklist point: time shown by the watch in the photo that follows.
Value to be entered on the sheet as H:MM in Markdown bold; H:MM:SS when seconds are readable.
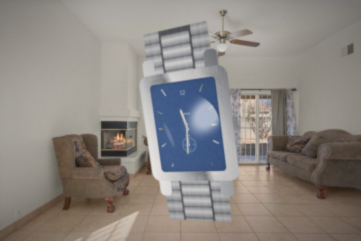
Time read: **11:31**
